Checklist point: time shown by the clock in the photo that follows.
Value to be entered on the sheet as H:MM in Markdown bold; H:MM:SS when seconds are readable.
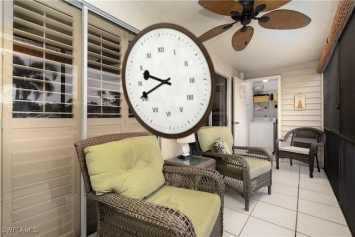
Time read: **9:41**
